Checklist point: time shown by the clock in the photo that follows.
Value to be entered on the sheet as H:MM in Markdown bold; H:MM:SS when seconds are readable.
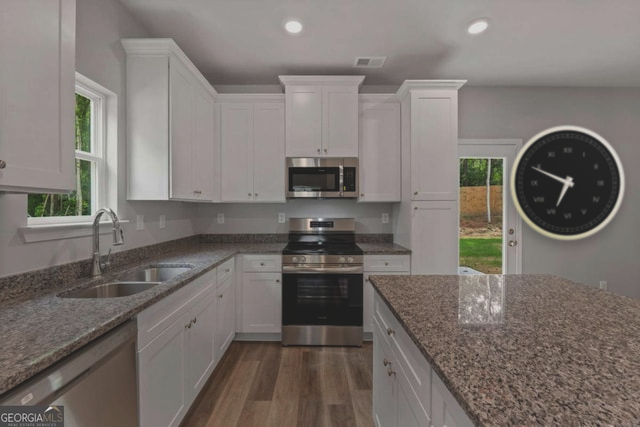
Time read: **6:49**
